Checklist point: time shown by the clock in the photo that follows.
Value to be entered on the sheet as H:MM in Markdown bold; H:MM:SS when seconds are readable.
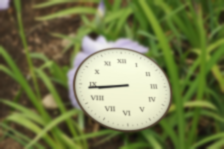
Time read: **8:44**
